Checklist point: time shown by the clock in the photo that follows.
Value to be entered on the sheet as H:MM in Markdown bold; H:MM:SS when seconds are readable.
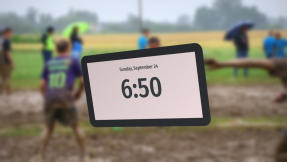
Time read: **6:50**
